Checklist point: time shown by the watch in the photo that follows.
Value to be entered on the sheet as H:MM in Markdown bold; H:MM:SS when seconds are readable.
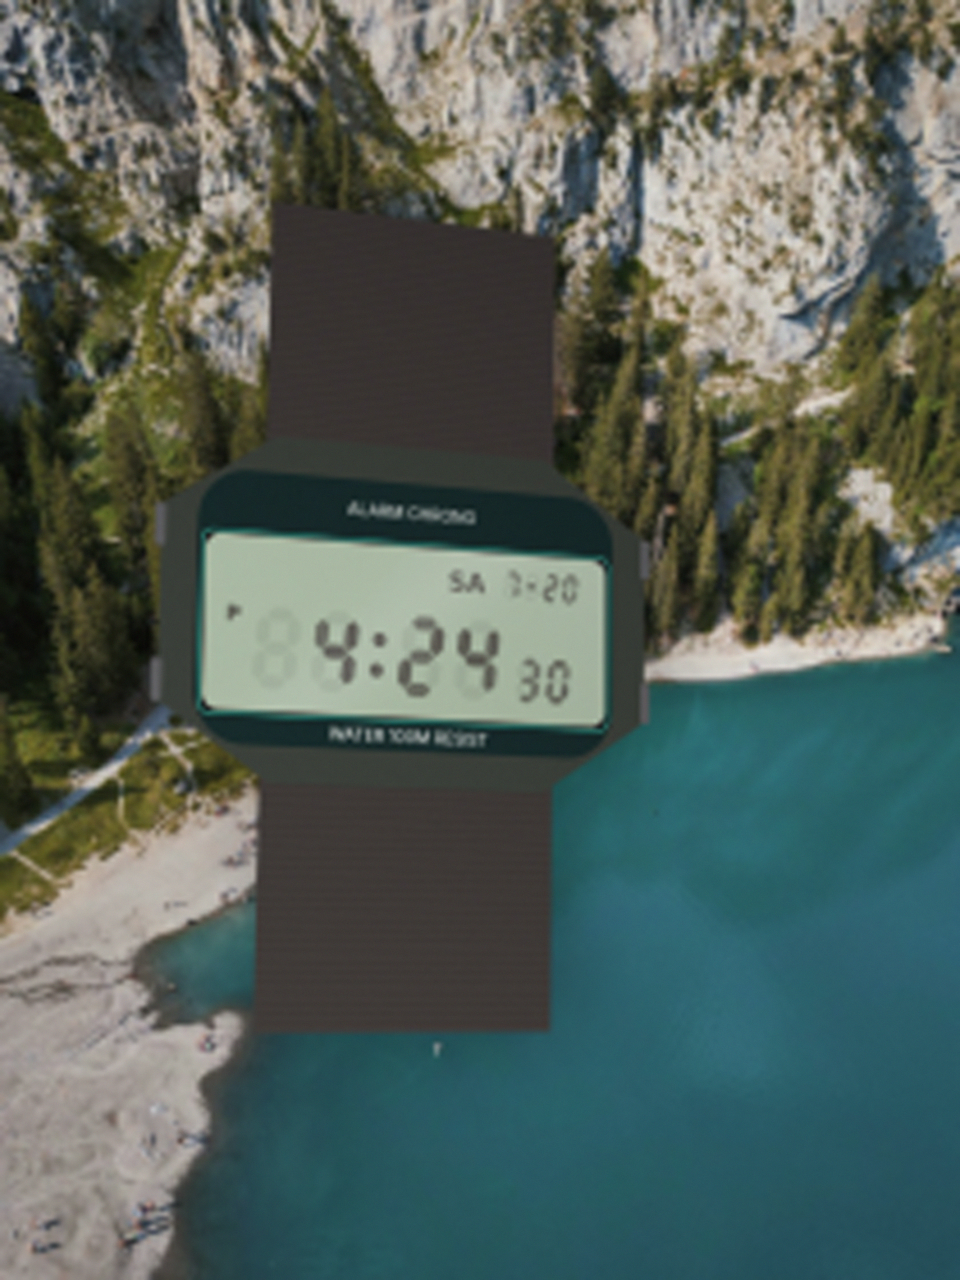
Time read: **4:24:30**
